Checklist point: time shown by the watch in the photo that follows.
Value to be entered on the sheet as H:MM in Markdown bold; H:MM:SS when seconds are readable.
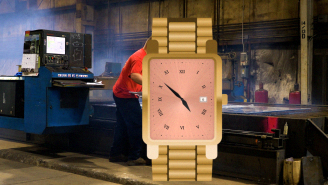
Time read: **4:52**
